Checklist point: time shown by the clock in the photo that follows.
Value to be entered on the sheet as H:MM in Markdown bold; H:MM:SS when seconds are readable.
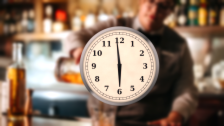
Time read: **5:59**
